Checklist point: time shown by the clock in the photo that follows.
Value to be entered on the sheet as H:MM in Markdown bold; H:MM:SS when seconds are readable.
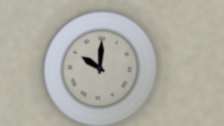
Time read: **10:00**
